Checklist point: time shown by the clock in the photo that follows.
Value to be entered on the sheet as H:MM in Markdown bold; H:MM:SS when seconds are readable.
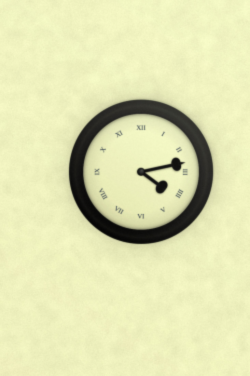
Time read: **4:13**
